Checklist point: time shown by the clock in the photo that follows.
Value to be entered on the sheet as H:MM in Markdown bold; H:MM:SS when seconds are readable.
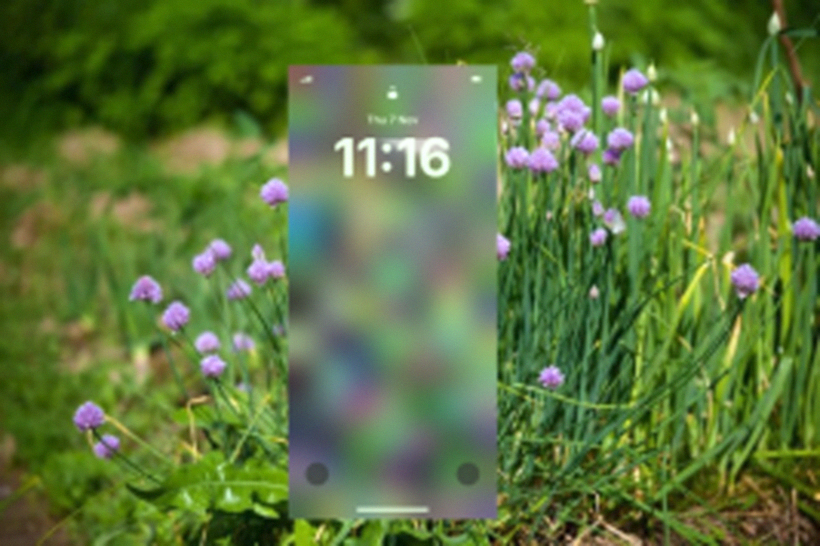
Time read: **11:16**
